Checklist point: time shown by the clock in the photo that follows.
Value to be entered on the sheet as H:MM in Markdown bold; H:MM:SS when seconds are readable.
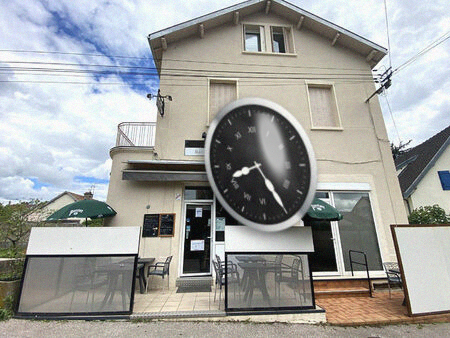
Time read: **8:25**
